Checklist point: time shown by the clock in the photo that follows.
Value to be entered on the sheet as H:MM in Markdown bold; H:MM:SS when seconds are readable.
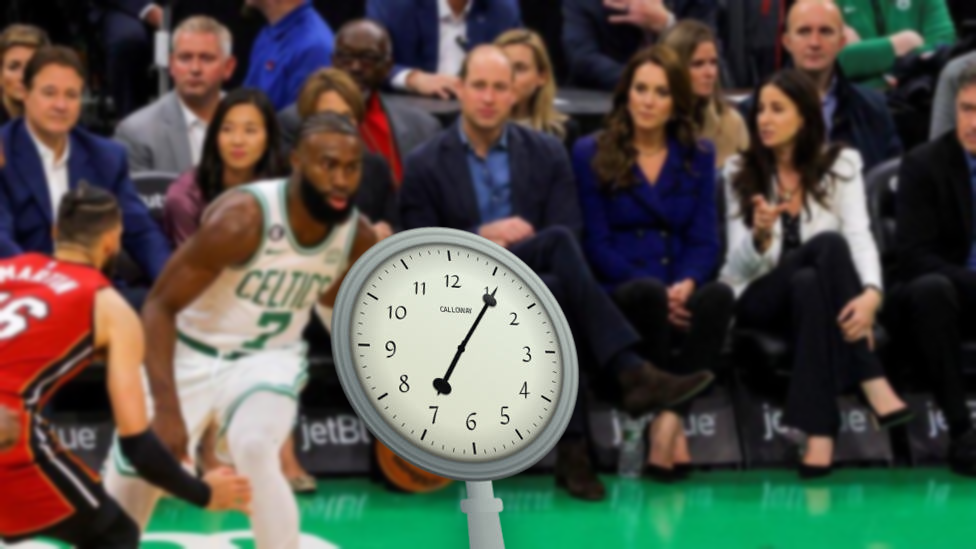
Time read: **7:06**
